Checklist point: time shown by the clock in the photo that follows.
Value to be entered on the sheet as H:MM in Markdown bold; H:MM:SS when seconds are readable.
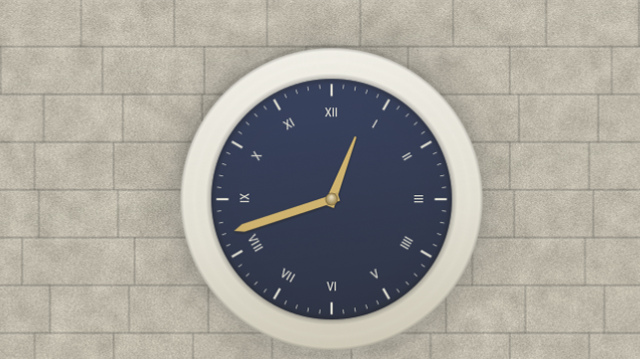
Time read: **12:42**
